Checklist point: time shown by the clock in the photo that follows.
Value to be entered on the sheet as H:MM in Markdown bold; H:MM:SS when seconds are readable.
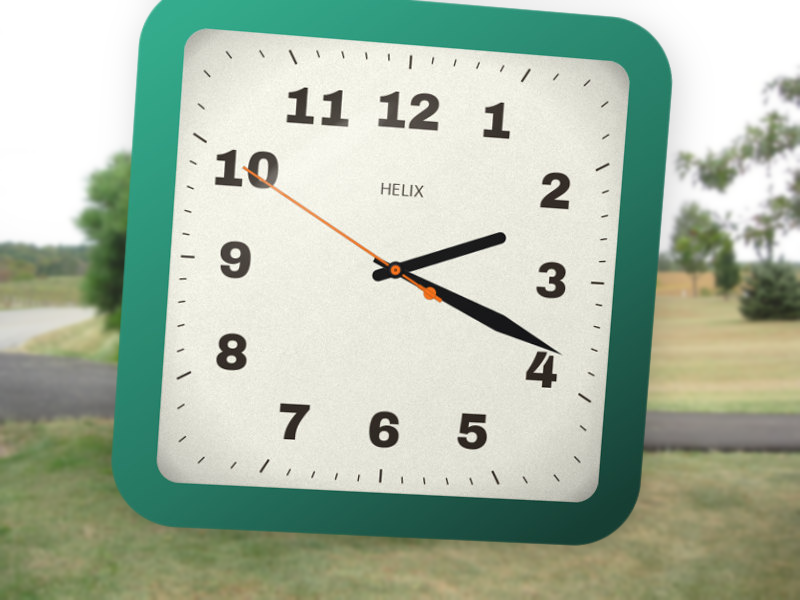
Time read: **2:18:50**
